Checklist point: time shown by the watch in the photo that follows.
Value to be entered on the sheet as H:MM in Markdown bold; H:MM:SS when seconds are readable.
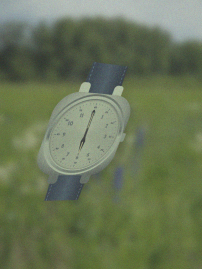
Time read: **6:00**
